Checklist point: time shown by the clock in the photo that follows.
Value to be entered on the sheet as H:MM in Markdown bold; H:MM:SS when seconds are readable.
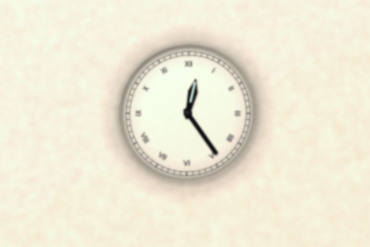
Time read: **12:24**
